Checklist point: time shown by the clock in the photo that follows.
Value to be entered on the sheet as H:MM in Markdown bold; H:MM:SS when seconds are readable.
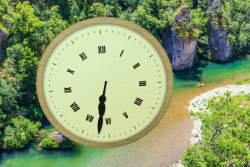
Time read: **6:32**
